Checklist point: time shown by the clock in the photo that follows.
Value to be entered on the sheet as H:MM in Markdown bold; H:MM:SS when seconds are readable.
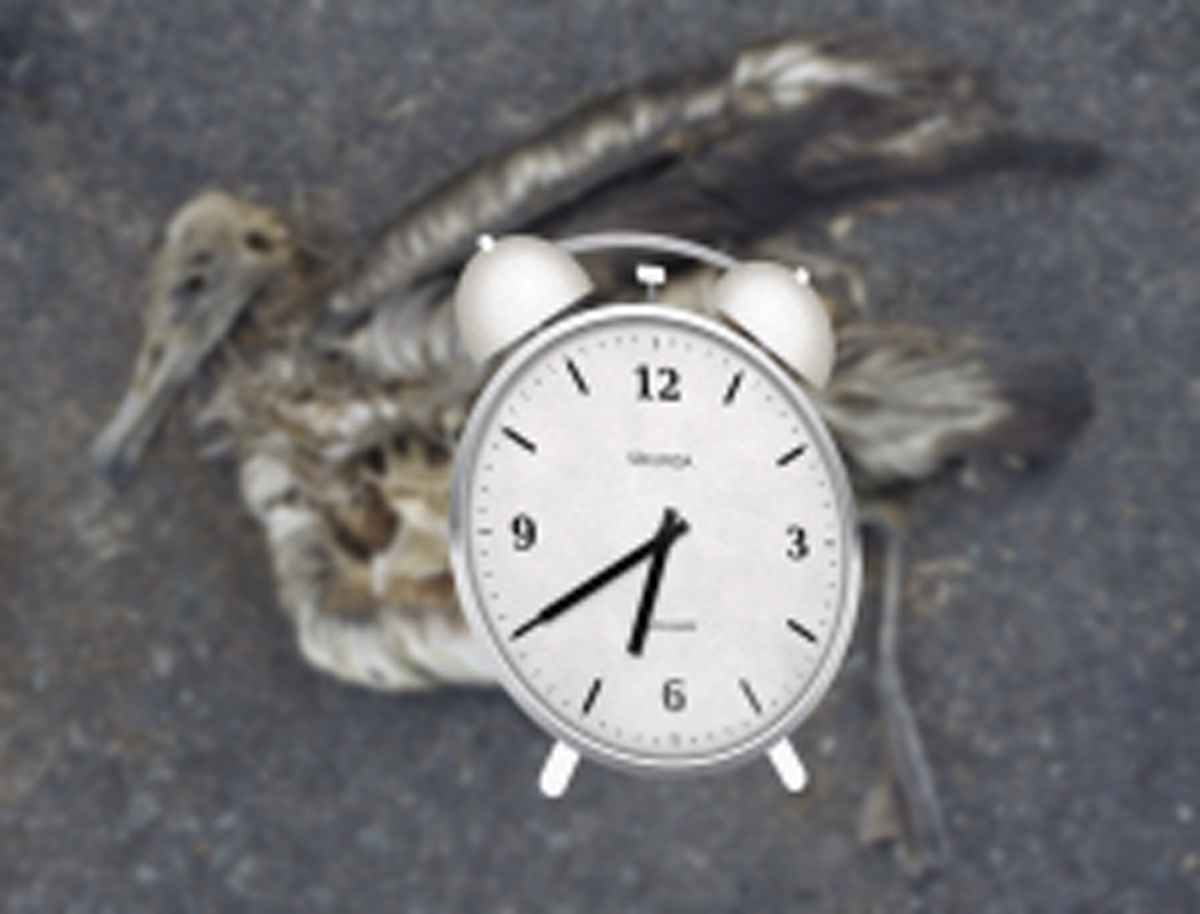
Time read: **6:40**
